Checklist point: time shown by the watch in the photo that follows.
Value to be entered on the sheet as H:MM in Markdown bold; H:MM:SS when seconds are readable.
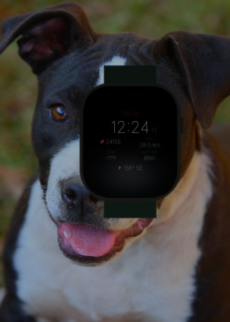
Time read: **12:24**
